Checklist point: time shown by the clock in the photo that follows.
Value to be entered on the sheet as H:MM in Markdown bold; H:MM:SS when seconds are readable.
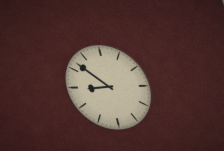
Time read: **8:52**
